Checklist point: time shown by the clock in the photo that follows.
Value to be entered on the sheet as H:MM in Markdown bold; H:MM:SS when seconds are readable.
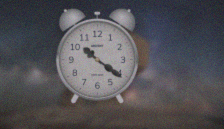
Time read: **10:21**
